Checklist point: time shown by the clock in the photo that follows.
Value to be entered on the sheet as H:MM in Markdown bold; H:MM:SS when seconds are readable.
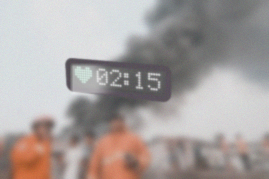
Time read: **2:15**
